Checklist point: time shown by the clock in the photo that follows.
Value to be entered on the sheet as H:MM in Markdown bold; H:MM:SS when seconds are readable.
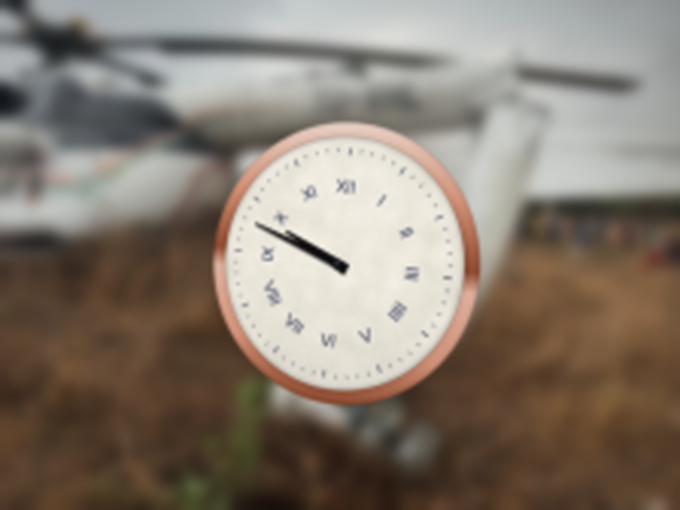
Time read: **9:48**
